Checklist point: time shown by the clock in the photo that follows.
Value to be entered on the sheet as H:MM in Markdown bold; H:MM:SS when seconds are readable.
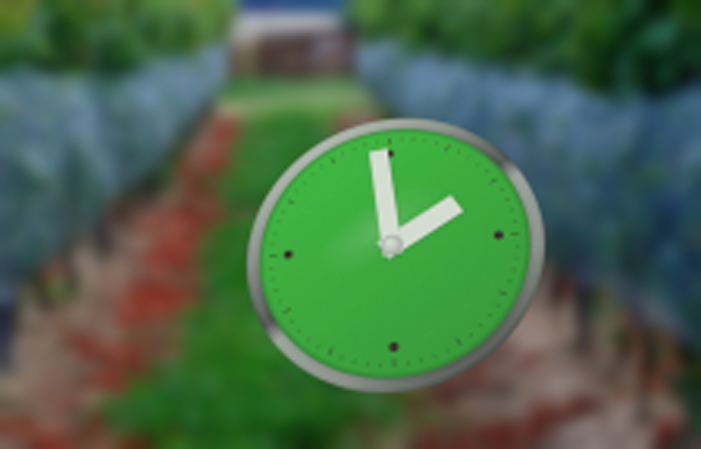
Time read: **1:59**
